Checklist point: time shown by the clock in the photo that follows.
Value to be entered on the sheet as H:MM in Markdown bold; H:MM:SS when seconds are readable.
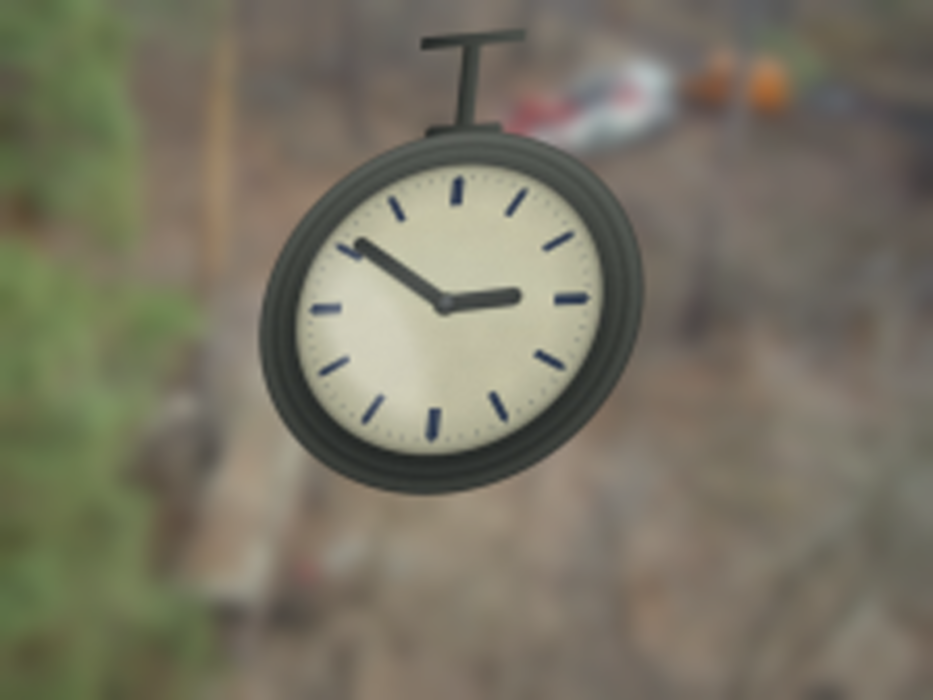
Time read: **2:51**
